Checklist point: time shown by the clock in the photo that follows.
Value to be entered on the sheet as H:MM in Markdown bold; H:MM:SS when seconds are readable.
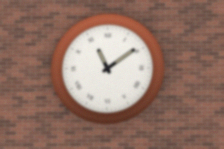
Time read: **11:09**
